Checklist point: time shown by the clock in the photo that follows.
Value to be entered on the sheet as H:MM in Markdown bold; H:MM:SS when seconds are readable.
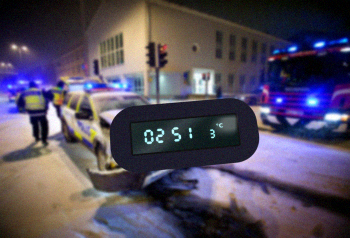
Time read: **2:51**
